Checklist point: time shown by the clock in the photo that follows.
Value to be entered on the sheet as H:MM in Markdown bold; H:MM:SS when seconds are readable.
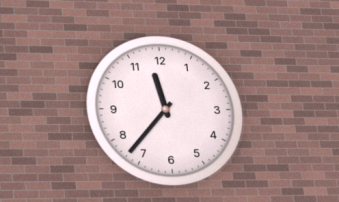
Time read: **11:37**
